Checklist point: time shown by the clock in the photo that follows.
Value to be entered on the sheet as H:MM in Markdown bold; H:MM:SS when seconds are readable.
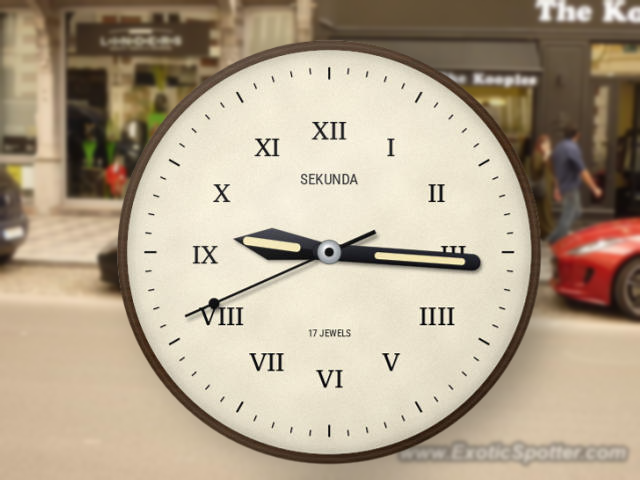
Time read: **9:15:41**
